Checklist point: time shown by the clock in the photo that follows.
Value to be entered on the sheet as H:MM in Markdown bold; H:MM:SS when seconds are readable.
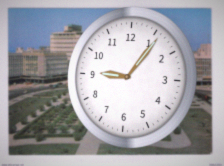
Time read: **9:06**
